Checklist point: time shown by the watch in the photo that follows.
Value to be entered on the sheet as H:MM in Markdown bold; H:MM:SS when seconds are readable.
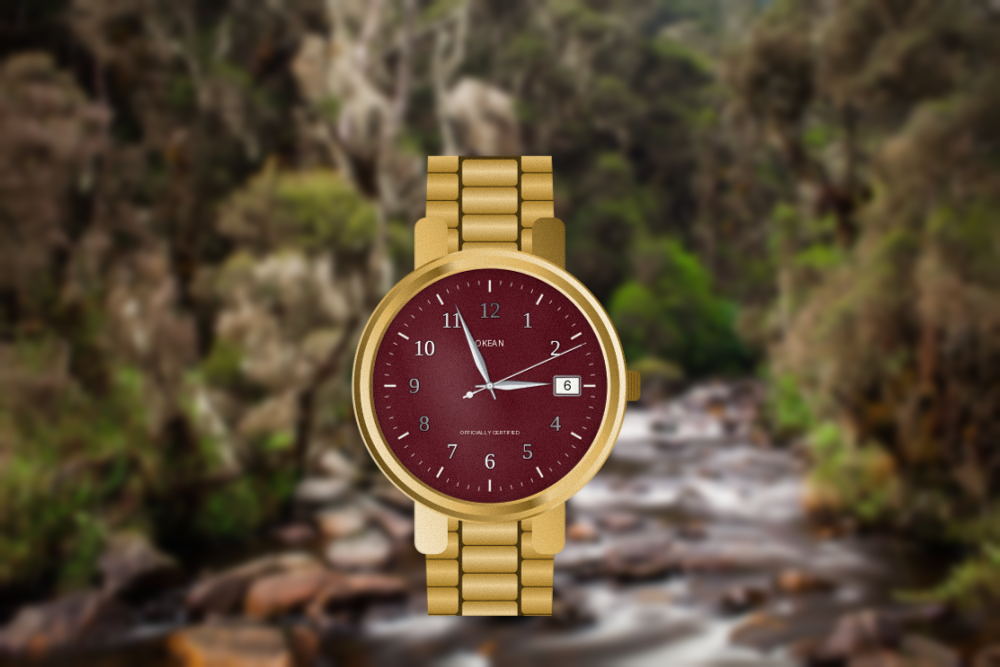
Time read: **2:56:11**
